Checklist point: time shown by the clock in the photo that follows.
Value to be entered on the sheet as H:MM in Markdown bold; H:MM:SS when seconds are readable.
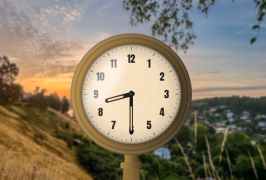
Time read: **8:30**
